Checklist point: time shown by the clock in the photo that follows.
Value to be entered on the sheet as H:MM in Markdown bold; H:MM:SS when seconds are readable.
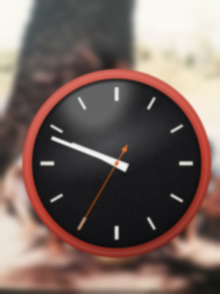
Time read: **9:48:35**
